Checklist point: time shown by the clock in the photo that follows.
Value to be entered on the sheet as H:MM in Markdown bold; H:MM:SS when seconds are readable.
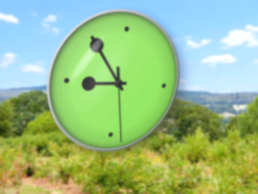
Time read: **8:53:28**
